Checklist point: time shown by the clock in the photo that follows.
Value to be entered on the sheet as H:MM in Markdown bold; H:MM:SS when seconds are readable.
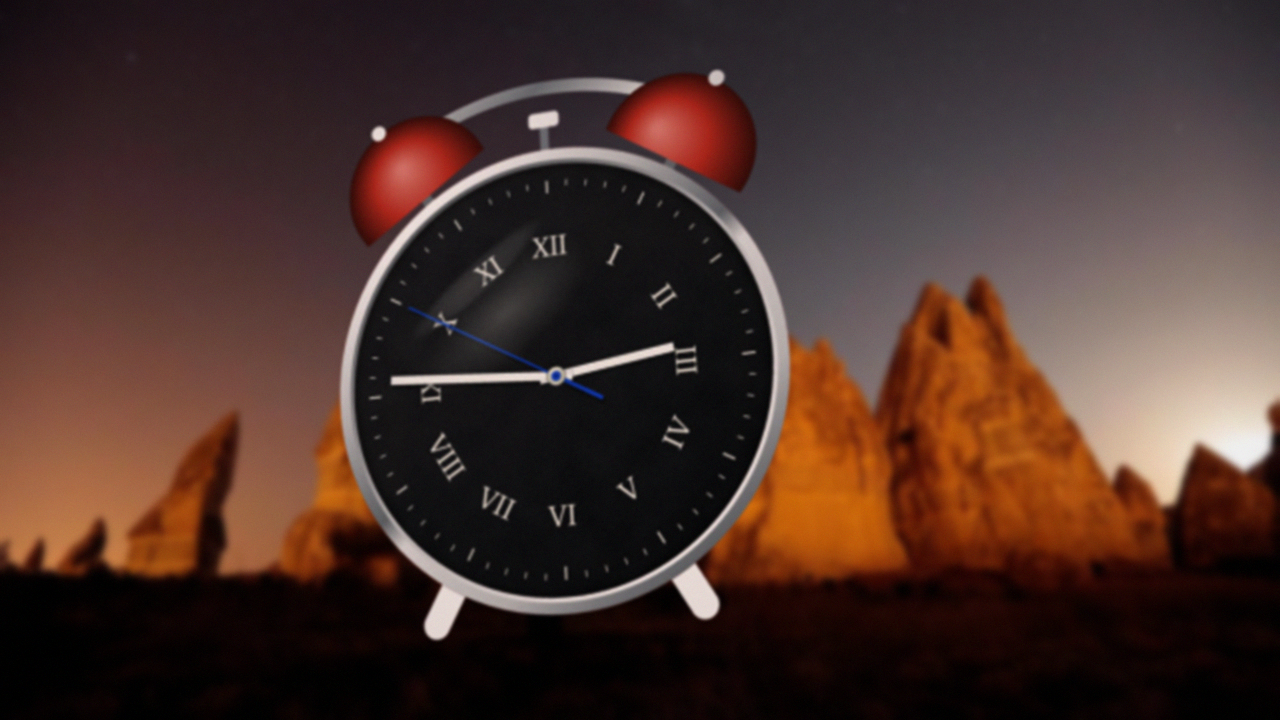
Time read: **2:45:50**
